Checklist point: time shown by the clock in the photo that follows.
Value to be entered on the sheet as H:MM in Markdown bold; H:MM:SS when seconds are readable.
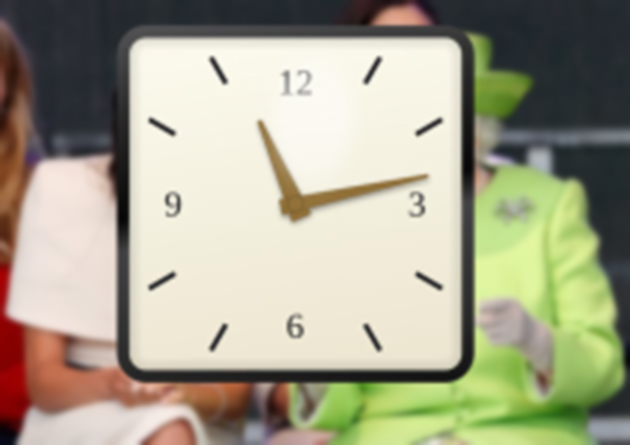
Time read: **11:13**
